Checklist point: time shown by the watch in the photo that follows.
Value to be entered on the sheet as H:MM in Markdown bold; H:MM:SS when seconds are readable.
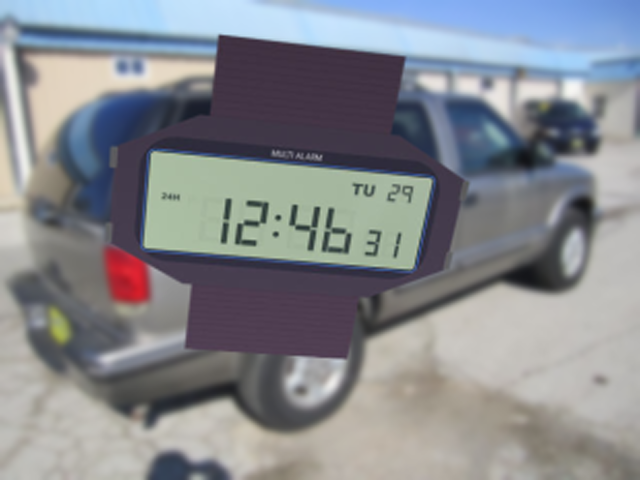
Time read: **12:46:31**
